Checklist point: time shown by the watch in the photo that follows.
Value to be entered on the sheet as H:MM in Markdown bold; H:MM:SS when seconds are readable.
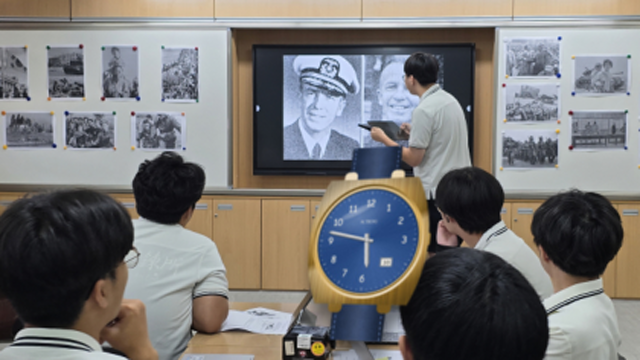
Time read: **5:47**
